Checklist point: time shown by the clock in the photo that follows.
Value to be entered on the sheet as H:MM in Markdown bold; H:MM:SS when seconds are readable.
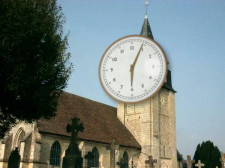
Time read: **6:04**
